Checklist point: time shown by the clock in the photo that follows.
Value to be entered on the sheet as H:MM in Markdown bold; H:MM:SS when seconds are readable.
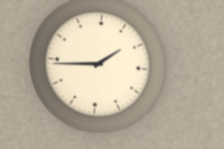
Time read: **1:44**
